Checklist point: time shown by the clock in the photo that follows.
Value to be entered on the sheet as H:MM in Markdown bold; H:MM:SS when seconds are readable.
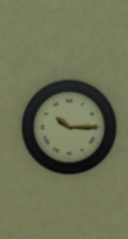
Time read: **10:15**
